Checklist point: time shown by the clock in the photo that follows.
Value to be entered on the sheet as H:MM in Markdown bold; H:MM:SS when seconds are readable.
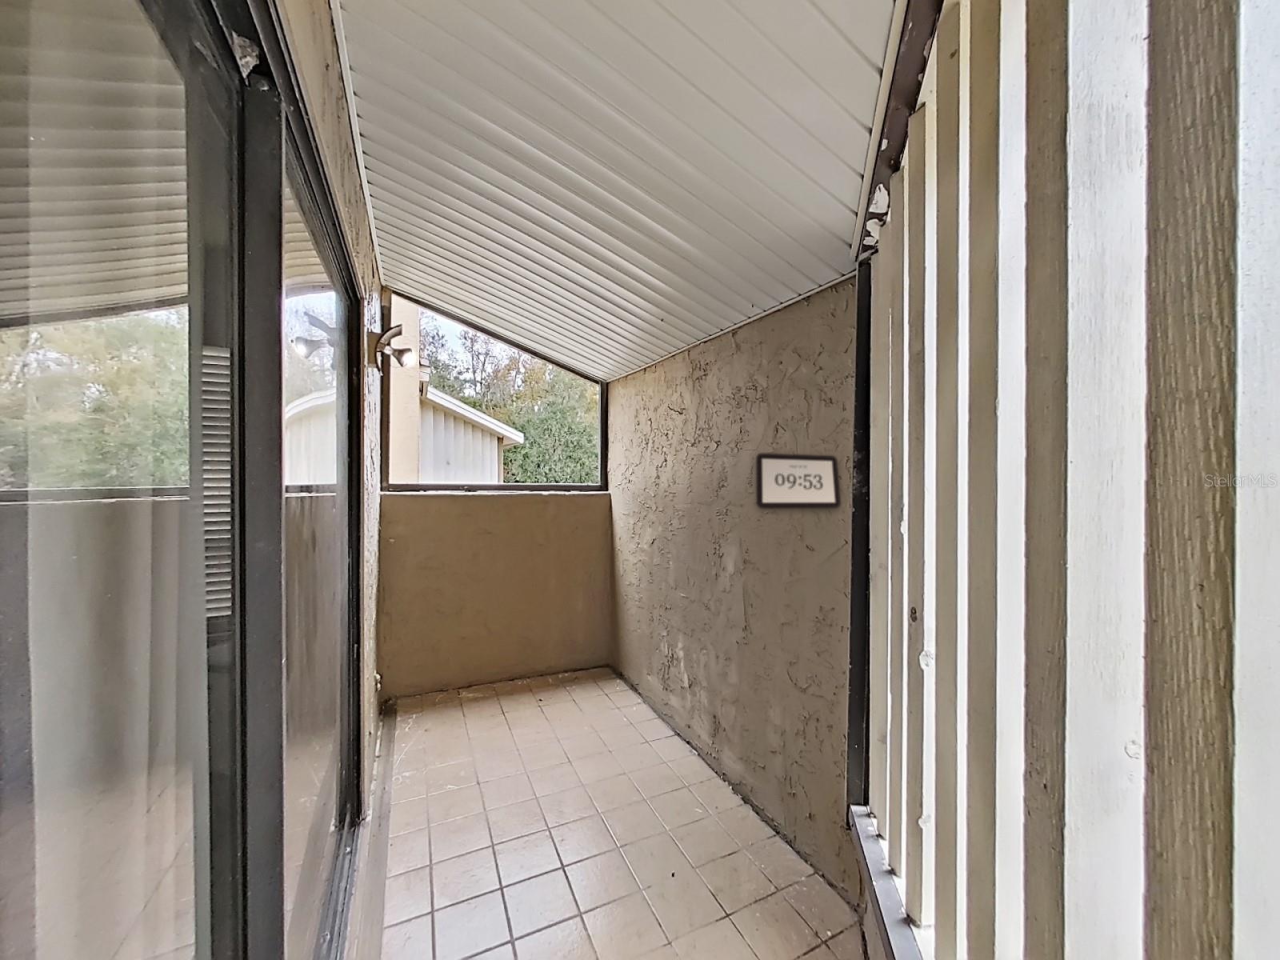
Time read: **9:53**
